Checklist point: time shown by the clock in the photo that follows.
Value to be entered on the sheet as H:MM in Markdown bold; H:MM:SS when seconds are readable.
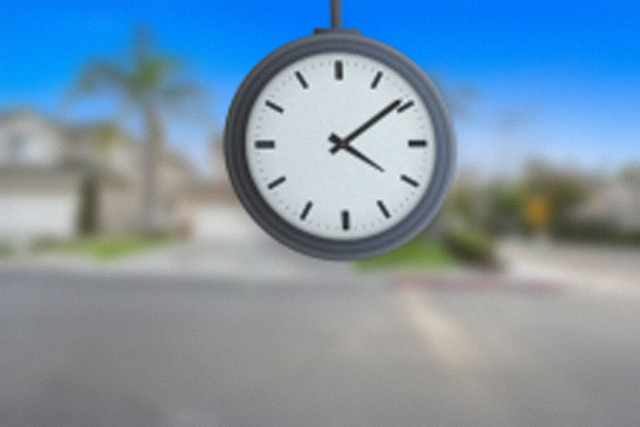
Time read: **4:09**
